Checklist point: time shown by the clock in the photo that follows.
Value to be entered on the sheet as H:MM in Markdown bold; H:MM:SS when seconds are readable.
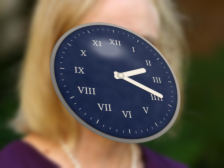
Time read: **2:19**
